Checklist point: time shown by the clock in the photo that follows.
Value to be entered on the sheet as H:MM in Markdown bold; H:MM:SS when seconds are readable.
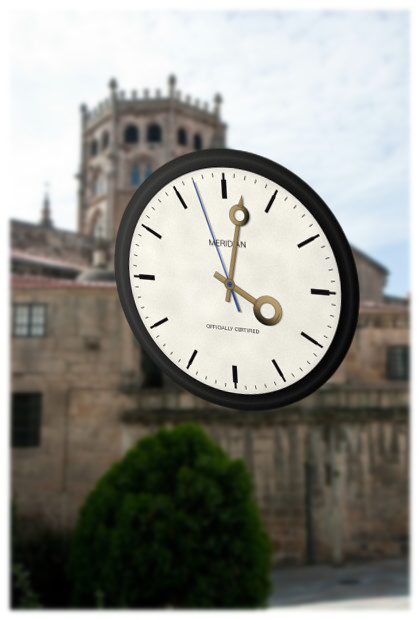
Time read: **4:01:57**
